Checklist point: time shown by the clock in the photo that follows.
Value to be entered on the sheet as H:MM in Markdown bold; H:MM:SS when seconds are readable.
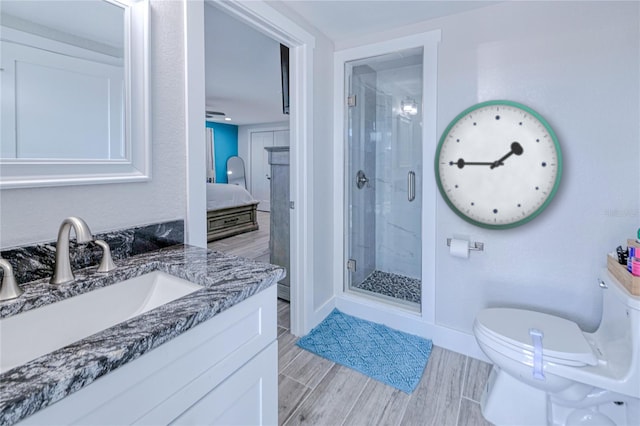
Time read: **1:45**
